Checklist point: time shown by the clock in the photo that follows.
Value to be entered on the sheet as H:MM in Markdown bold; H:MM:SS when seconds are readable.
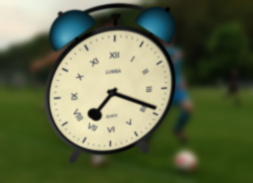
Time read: **7:19**
